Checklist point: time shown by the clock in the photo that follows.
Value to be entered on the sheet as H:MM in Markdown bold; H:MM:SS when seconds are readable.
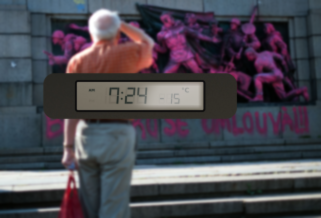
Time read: **7:24**
